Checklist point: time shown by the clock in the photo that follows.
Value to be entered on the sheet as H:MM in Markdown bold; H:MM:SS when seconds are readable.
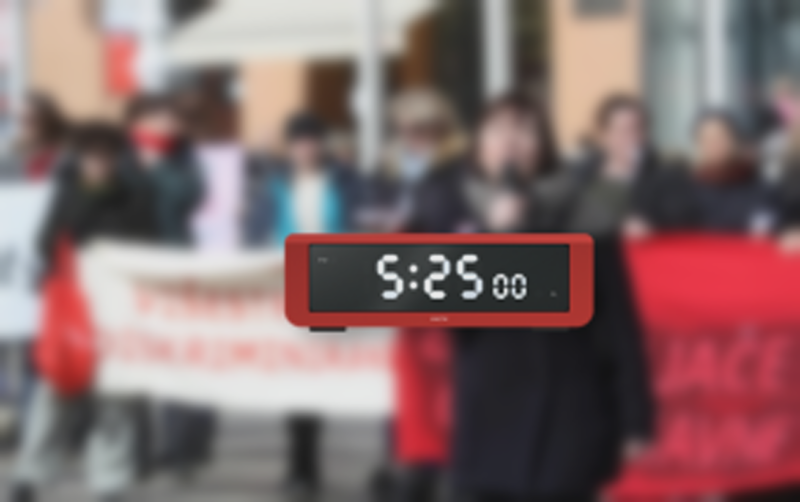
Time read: **5:25:00**
